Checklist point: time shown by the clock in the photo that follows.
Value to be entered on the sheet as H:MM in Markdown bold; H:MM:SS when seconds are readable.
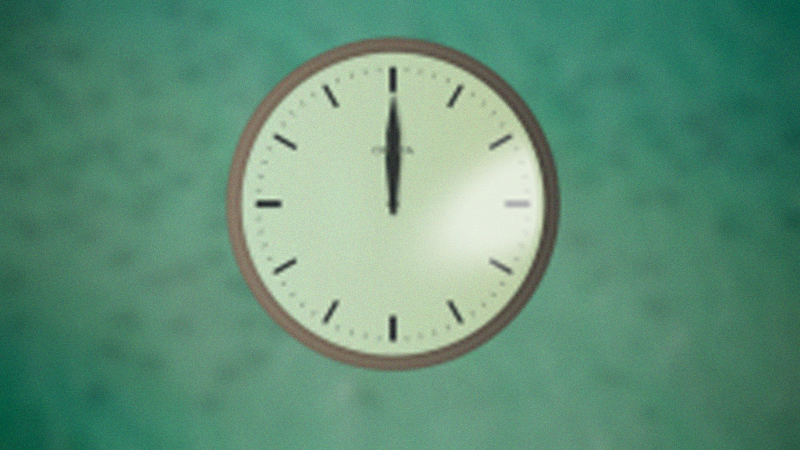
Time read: **12:00**
